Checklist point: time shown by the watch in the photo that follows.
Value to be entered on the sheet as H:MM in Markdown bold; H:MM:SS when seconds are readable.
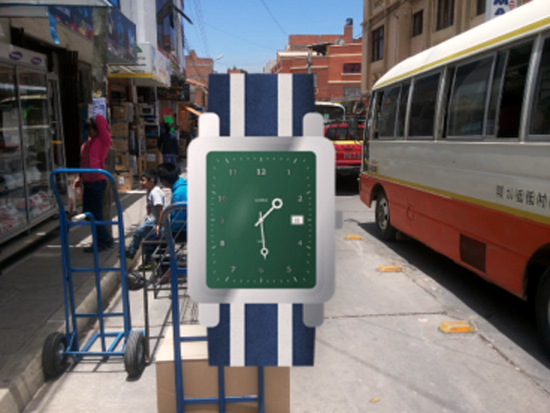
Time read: **1:29**
